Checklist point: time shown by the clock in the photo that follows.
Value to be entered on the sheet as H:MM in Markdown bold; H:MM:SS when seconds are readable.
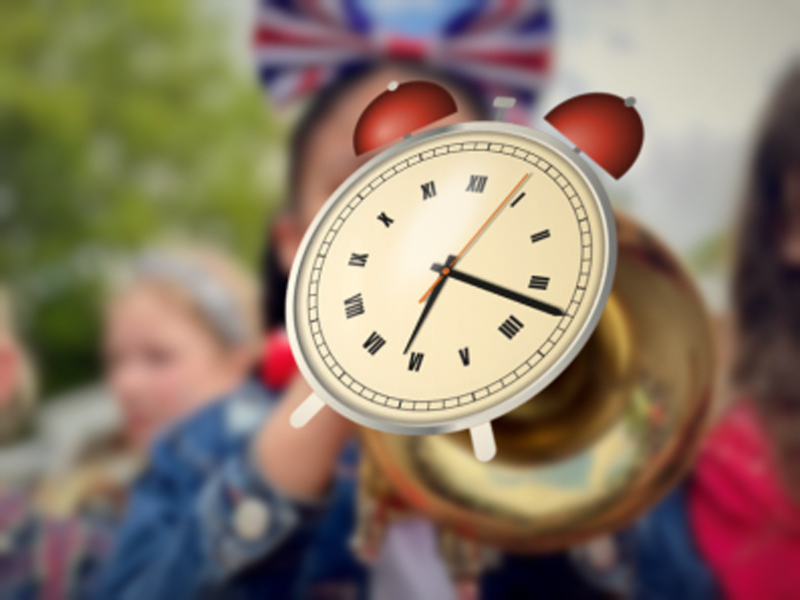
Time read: **6:17:04**
